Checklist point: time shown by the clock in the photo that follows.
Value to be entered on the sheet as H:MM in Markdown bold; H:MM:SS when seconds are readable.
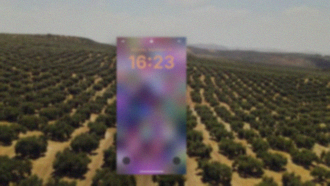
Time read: **16:23**
